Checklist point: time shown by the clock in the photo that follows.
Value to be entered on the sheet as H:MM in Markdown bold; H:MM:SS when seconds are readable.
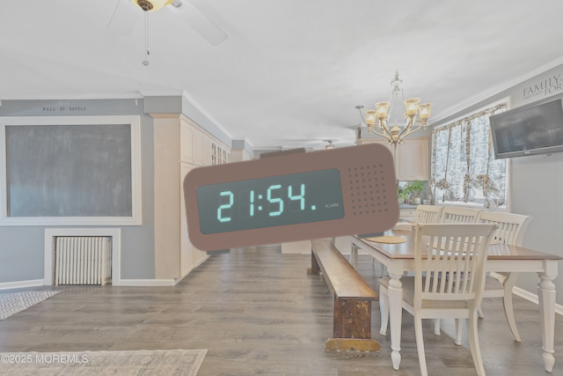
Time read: **21:54**
